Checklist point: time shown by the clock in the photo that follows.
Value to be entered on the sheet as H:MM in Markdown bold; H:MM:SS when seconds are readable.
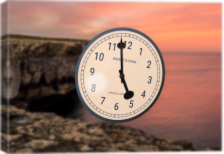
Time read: **4:58**
